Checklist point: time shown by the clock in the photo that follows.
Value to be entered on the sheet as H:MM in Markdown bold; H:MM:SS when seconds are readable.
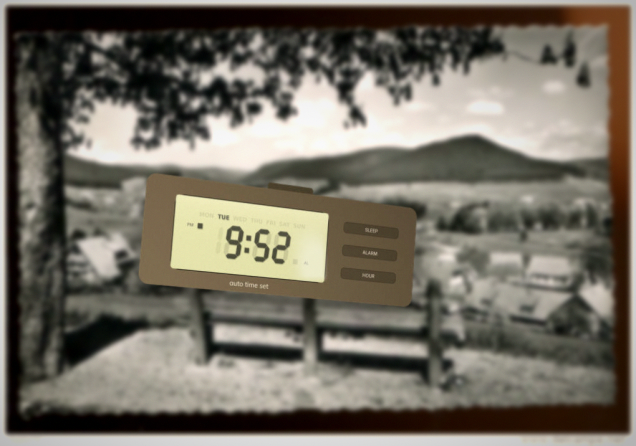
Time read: **9:52**
